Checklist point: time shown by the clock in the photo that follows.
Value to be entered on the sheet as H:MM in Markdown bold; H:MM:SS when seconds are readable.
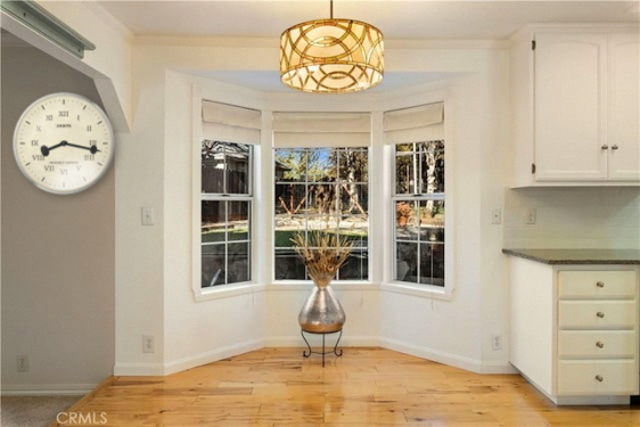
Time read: **8:17**
